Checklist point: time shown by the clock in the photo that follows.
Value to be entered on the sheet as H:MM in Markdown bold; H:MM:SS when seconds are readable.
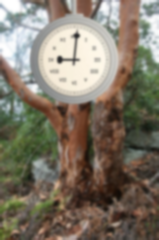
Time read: **9:01**
